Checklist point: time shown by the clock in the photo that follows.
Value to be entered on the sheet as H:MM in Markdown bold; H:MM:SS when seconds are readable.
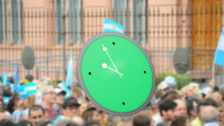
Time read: **9:56**
